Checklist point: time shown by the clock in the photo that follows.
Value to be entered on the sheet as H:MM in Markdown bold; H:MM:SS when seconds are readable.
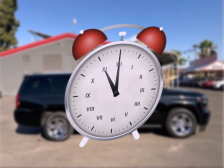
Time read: **11:00**
